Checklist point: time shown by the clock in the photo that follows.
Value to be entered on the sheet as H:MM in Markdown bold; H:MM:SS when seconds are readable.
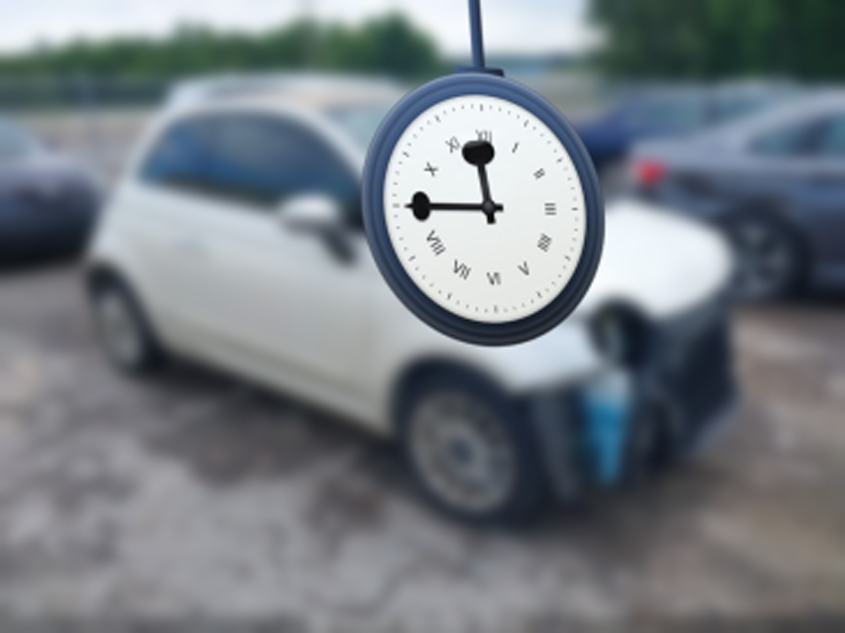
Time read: **11:45**
